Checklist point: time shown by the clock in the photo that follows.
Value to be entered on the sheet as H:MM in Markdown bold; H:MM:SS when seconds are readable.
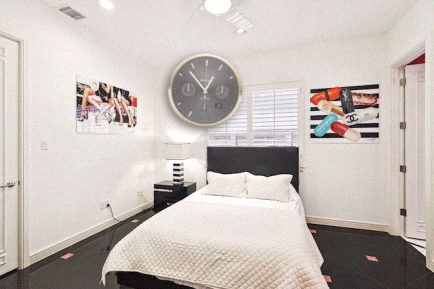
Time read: **12:53**
